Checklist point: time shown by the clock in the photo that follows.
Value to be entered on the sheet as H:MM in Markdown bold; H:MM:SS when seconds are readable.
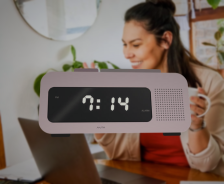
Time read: **7:14**
